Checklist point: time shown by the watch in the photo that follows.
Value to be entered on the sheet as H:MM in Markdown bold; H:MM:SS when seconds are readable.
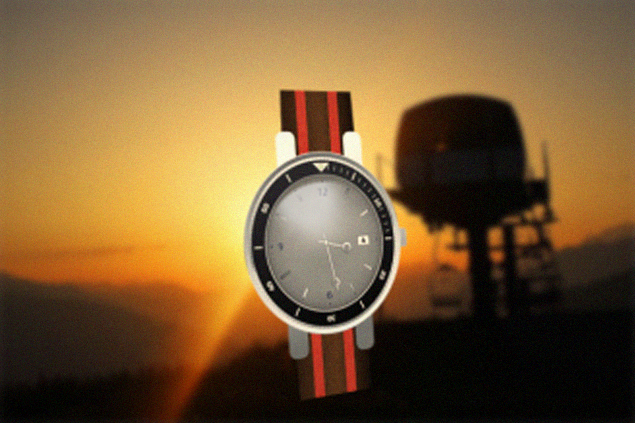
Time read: **3:28**
